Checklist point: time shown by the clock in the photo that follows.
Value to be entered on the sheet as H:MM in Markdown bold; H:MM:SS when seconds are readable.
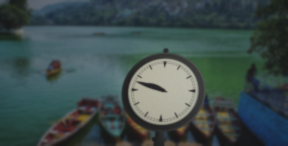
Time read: **9:48**
